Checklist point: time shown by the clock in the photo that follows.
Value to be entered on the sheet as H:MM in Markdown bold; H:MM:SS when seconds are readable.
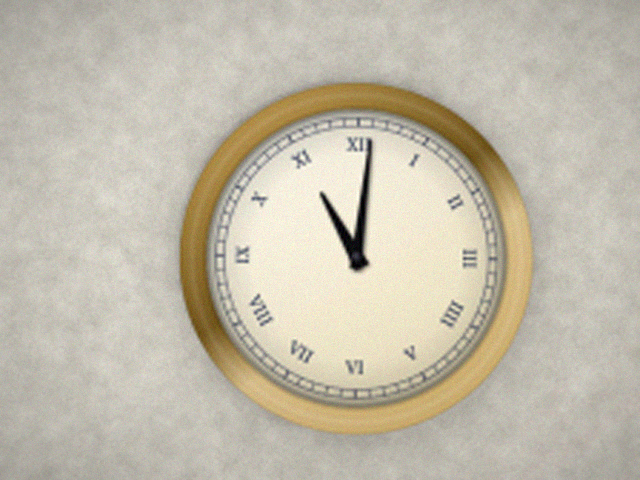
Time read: **11:01**
